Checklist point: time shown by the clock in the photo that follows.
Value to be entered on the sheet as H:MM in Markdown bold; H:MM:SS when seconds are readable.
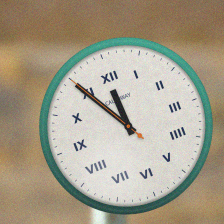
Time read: **11:54:55**
